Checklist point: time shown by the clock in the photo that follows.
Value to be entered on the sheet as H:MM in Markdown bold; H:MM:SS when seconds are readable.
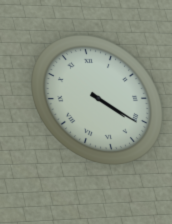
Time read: **4:21**
